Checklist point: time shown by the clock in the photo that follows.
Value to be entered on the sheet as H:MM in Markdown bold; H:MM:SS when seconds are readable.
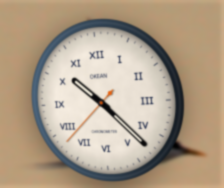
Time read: **10:22:38**
